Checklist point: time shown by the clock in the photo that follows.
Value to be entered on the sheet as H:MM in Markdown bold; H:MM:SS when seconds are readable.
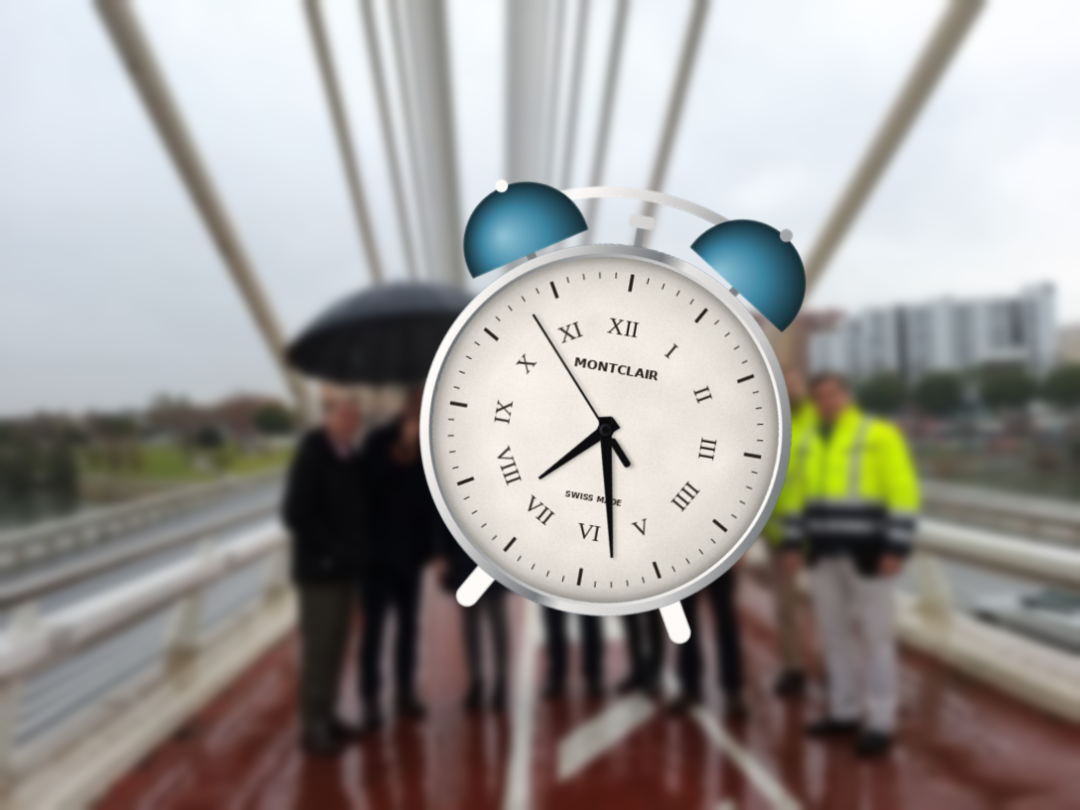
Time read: **7:27:53**
